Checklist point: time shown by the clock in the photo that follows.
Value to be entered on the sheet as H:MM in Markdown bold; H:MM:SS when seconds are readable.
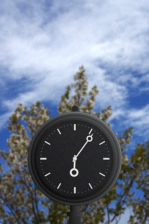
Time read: **6:06**
